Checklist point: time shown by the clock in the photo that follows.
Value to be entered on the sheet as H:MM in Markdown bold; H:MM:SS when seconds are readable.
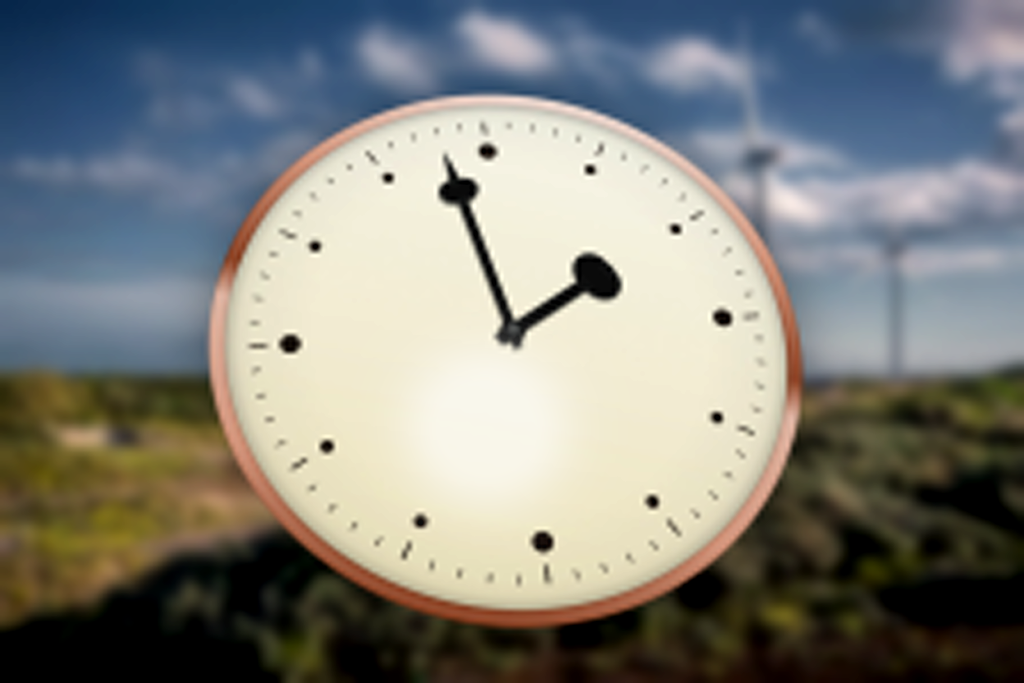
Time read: **1:58**
